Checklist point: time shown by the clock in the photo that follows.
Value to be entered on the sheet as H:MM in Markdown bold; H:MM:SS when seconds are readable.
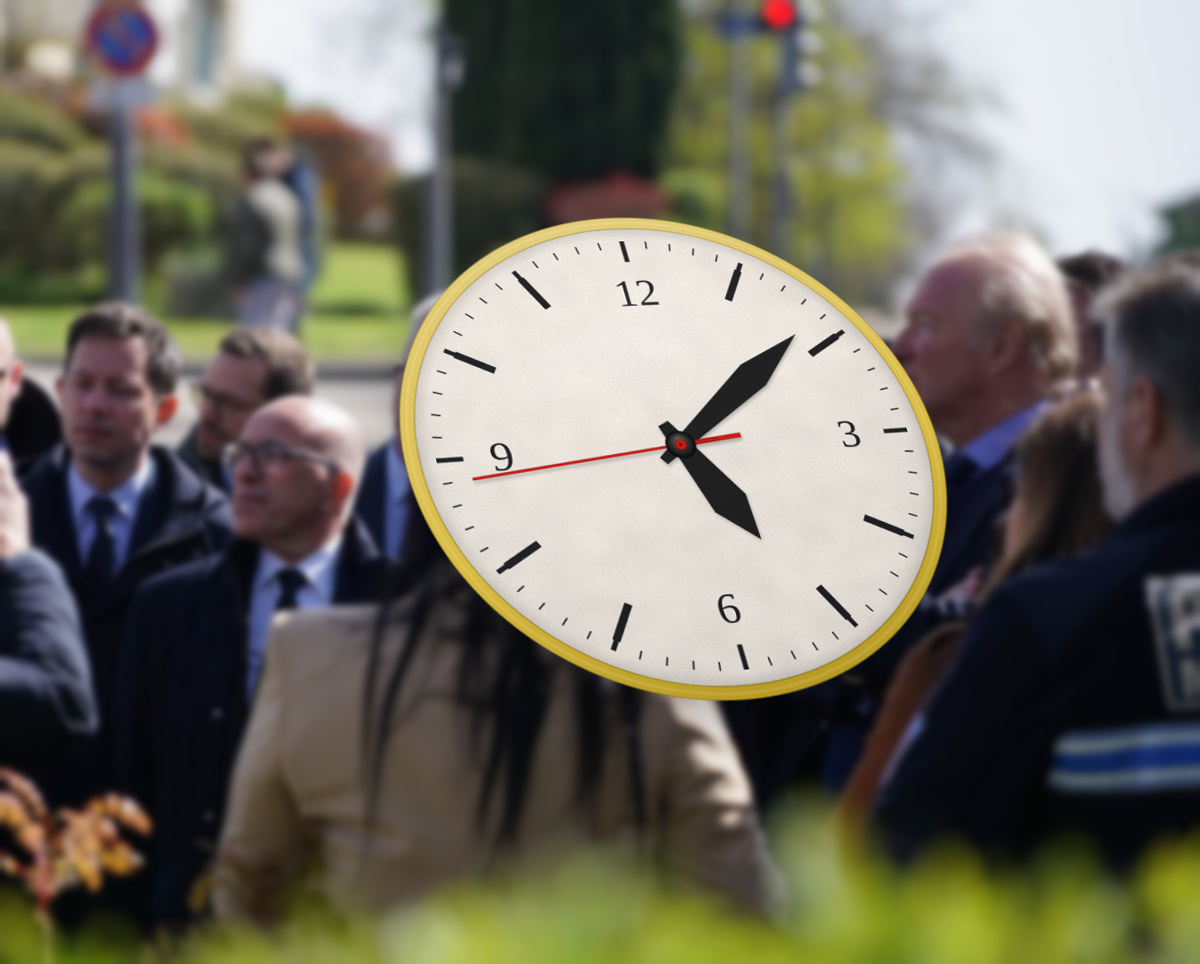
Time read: **5:08:44**
